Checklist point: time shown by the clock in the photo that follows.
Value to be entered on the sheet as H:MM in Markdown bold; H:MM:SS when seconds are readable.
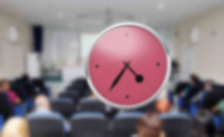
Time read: **4:36**
